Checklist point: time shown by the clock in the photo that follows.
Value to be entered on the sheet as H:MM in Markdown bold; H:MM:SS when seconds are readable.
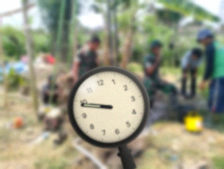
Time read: **9:49**
